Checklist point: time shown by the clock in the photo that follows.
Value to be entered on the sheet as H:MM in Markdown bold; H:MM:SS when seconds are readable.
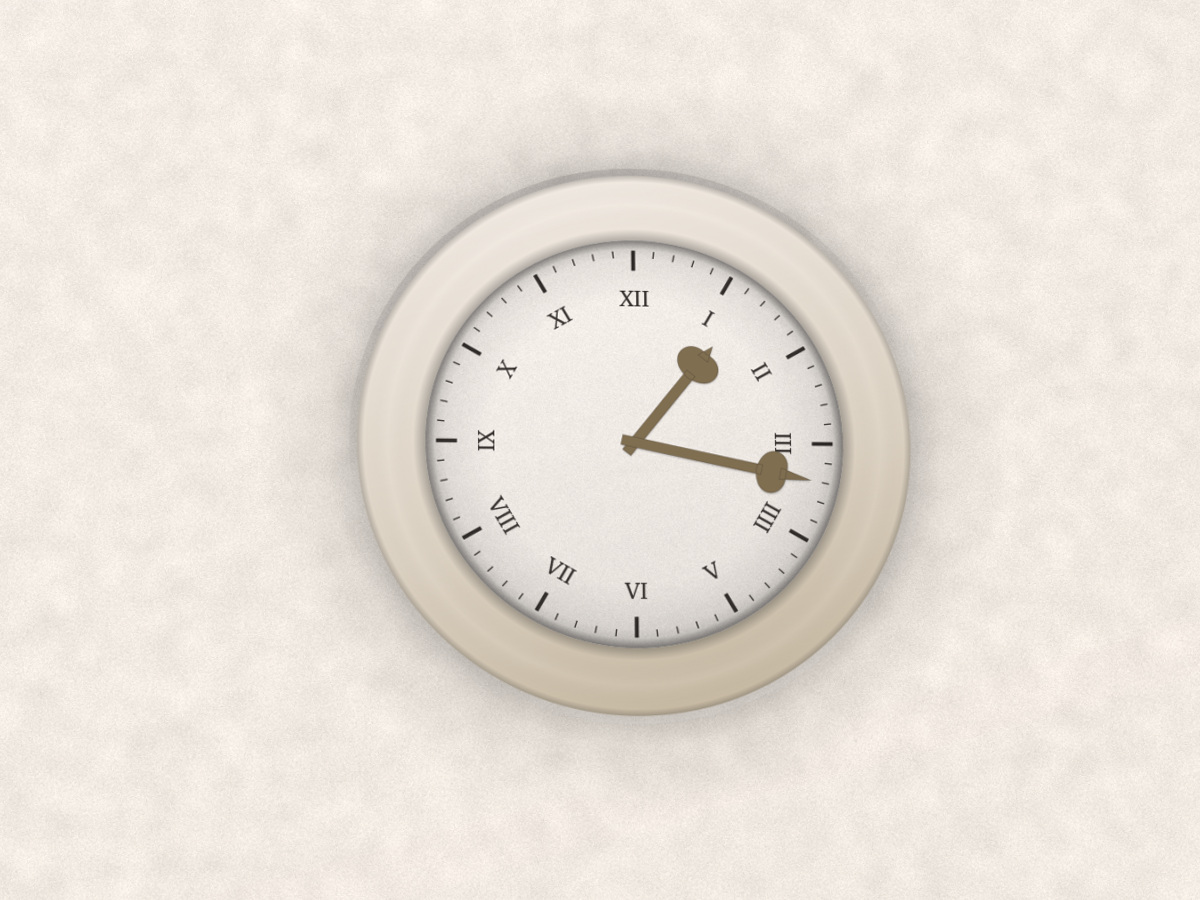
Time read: **1:17**
